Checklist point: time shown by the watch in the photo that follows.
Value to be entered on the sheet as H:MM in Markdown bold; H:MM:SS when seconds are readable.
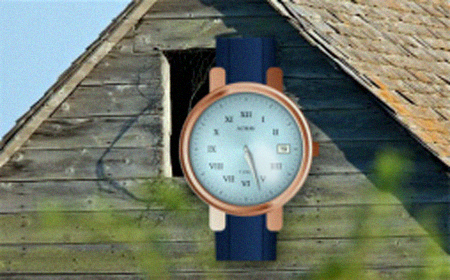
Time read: **5:27**
